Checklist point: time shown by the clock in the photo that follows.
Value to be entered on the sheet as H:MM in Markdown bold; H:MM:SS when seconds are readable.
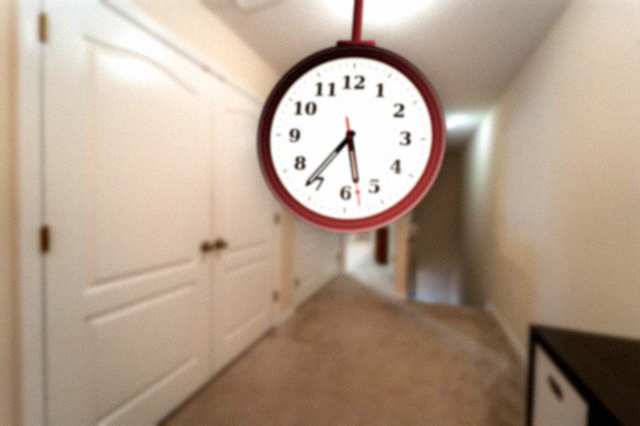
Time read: **5:36:28**
